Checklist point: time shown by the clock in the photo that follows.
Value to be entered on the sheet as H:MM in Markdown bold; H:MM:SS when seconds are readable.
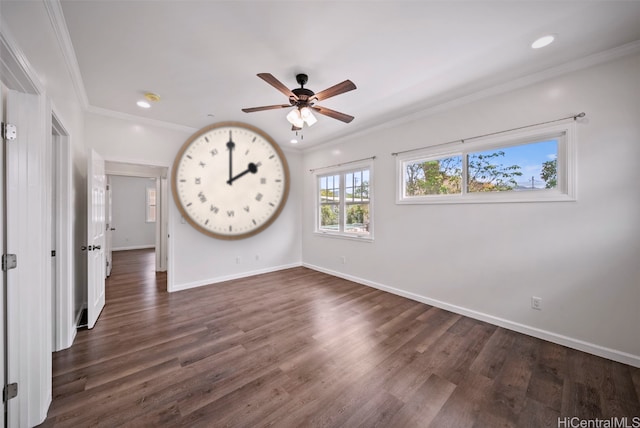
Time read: **2:00**
